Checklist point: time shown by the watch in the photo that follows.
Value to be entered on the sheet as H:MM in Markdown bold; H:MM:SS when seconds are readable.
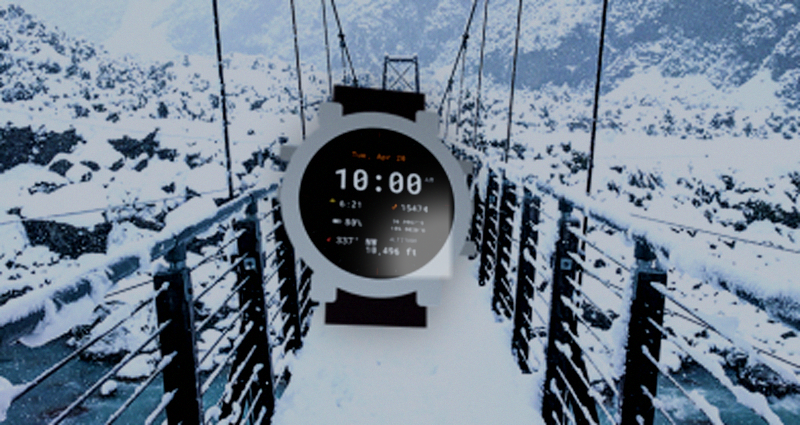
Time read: **10:00**
